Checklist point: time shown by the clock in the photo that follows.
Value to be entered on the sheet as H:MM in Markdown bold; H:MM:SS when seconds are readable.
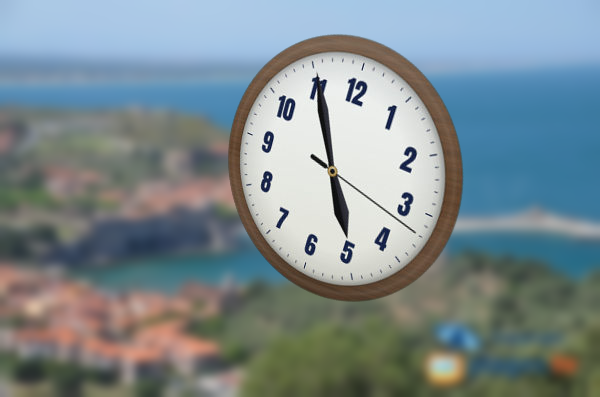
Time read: **4:55:17**
